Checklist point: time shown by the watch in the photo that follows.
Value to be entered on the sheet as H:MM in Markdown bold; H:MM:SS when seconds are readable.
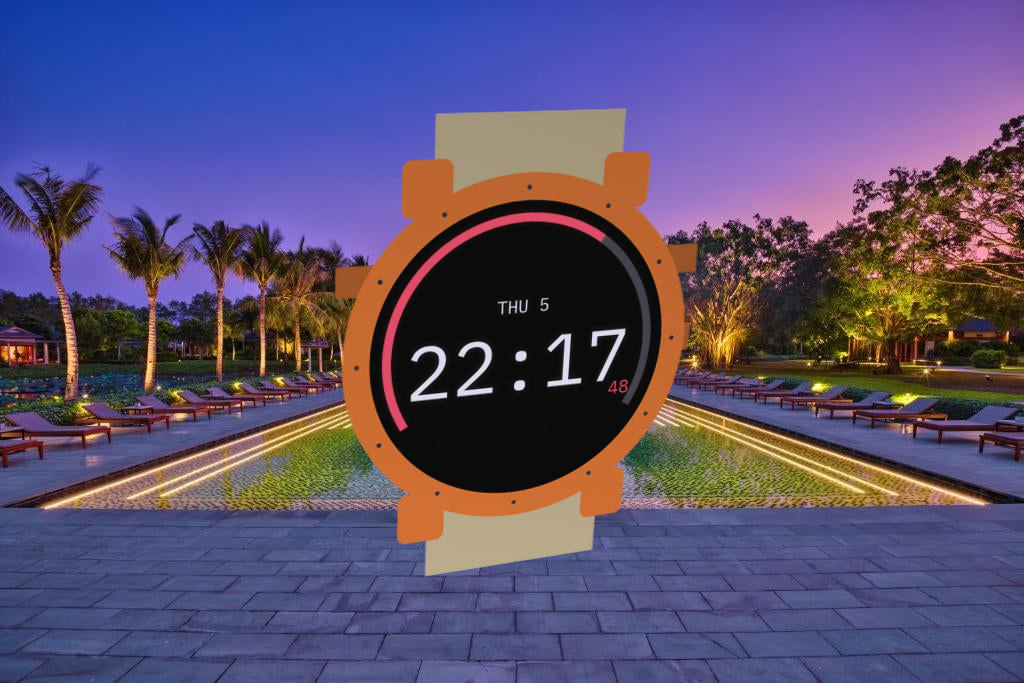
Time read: **22:17:48**
